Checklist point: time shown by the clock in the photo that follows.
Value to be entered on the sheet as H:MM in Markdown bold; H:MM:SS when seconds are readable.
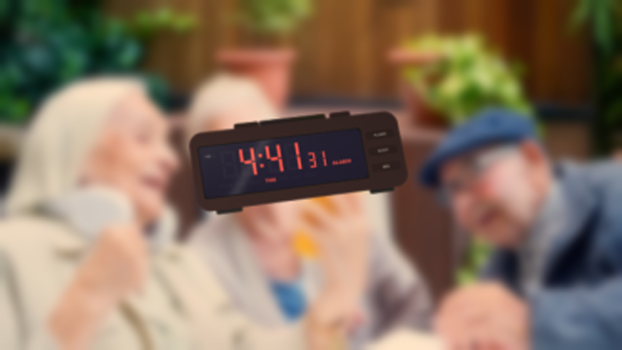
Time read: **4:41:31**
